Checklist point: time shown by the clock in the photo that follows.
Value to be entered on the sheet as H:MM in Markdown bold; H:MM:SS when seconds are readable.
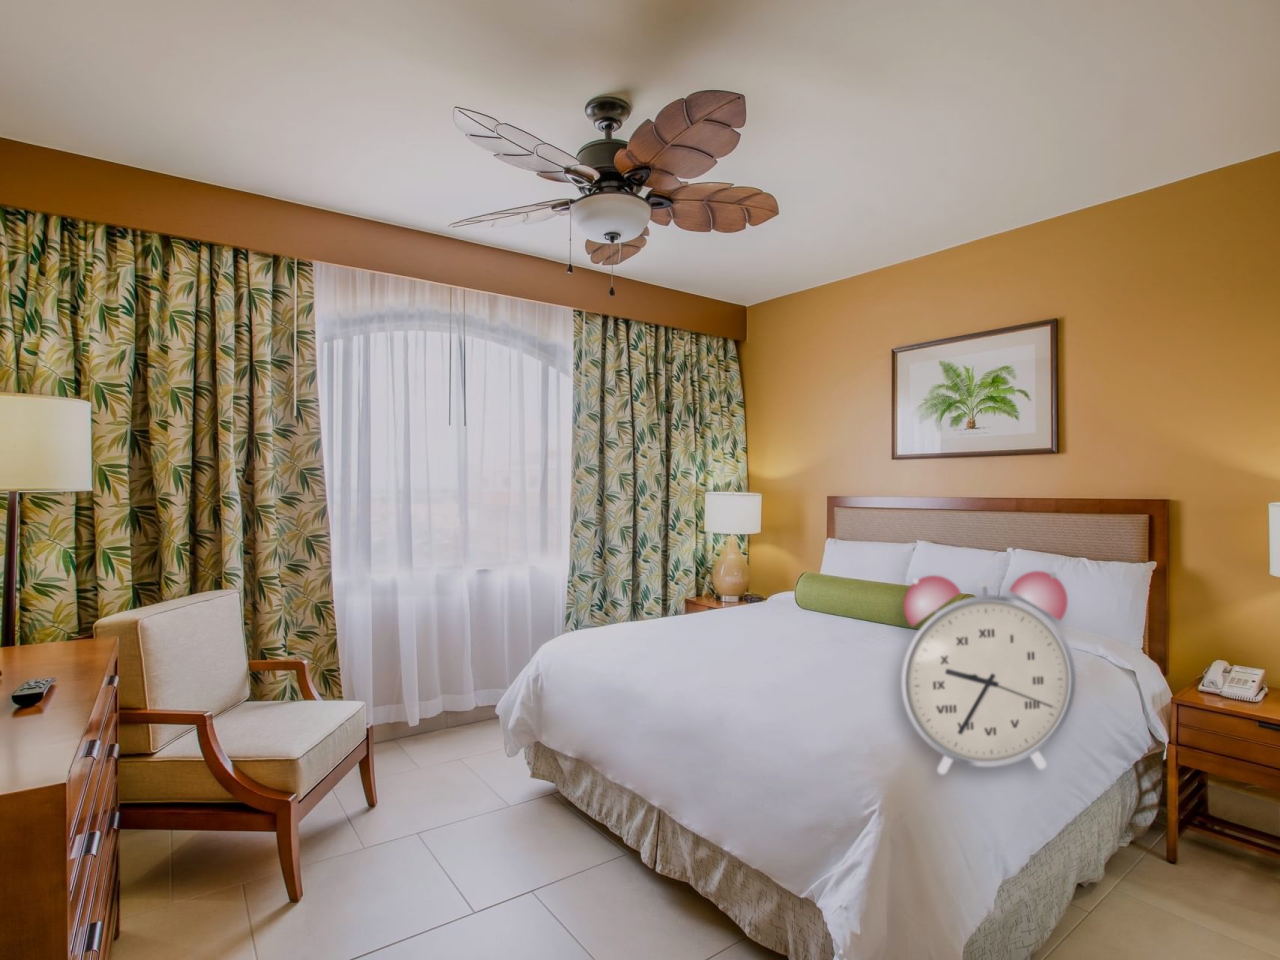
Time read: **9:35:19**
